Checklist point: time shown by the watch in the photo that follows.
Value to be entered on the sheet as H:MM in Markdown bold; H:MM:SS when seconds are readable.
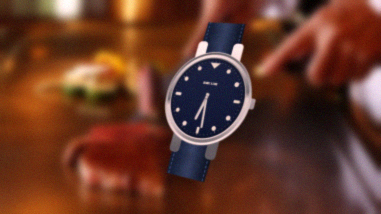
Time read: **6:29**
